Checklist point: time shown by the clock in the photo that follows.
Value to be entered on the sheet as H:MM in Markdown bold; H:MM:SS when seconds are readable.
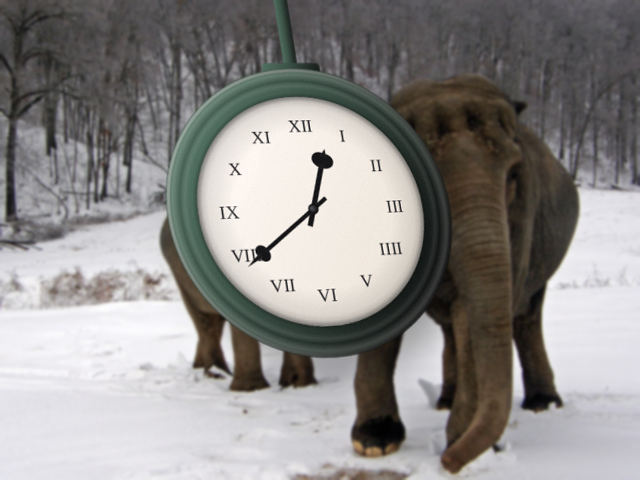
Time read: **12:39**
